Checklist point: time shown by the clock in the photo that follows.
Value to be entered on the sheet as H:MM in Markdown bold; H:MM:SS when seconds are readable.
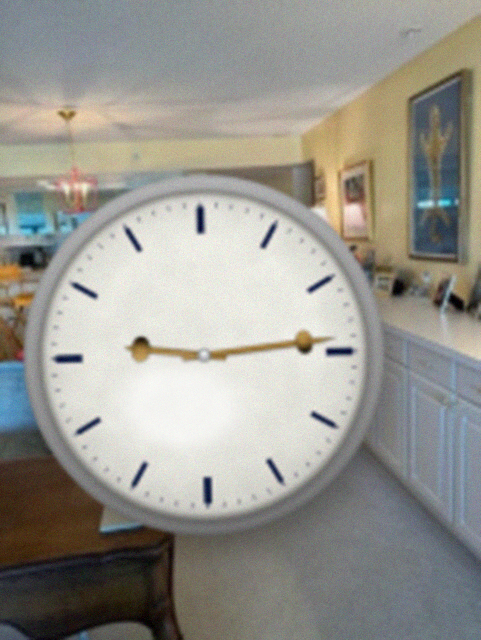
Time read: **9:14**
